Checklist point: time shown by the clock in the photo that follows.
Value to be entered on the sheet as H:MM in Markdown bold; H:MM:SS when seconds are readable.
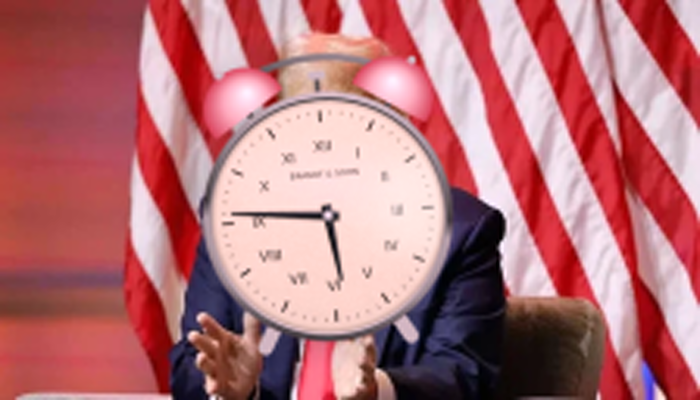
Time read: **5:46**
